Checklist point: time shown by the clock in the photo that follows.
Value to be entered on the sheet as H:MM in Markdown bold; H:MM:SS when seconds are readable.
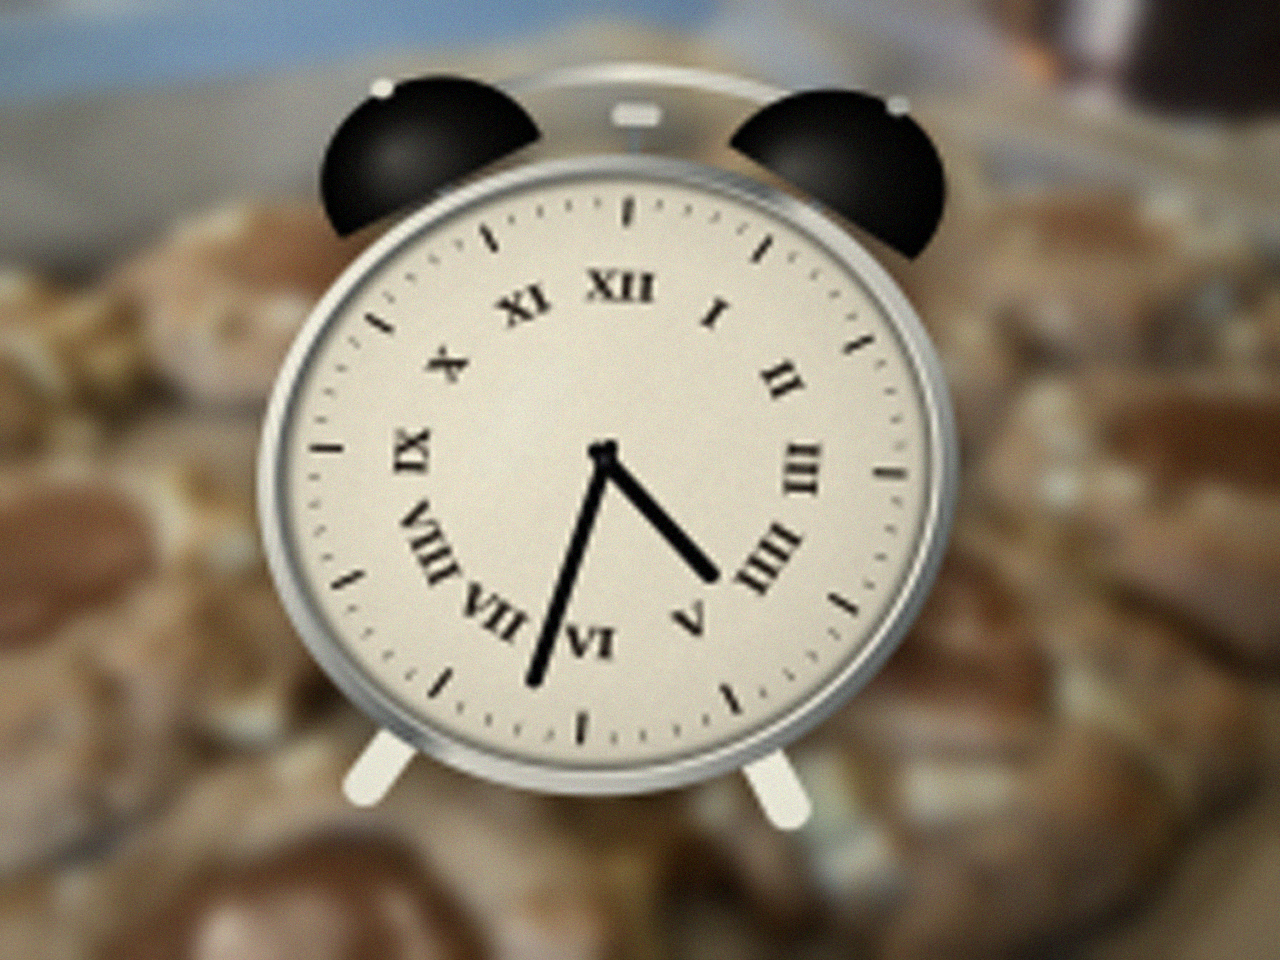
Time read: **4:32**
